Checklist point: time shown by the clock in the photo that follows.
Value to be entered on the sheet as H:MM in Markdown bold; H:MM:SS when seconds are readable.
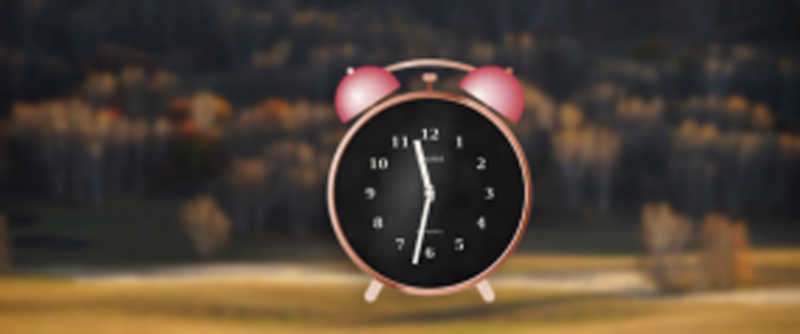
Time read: **11:32**
